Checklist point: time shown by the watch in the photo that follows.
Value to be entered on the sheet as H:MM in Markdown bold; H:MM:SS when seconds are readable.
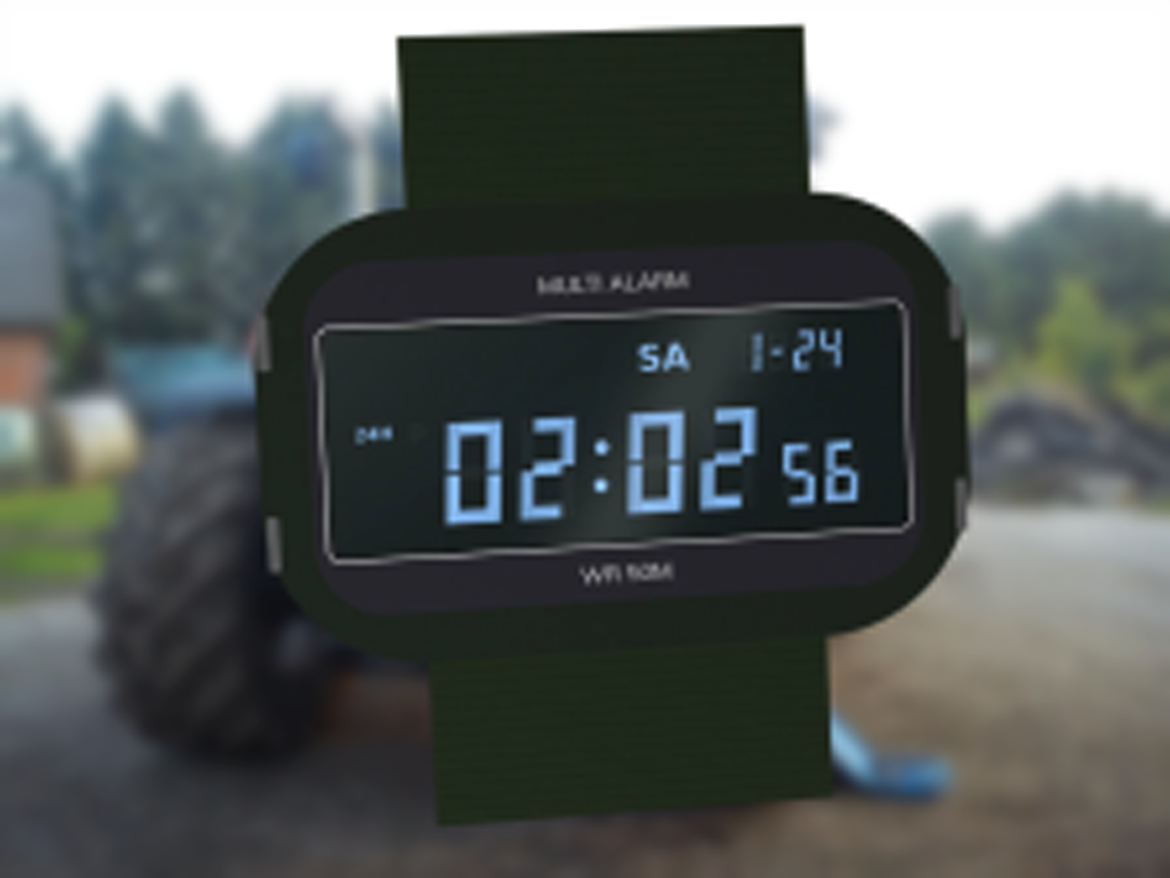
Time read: **2:02:56**
